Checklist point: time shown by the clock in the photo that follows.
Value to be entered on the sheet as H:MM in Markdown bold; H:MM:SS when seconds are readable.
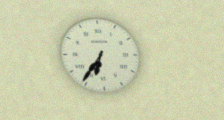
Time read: **6:36**
